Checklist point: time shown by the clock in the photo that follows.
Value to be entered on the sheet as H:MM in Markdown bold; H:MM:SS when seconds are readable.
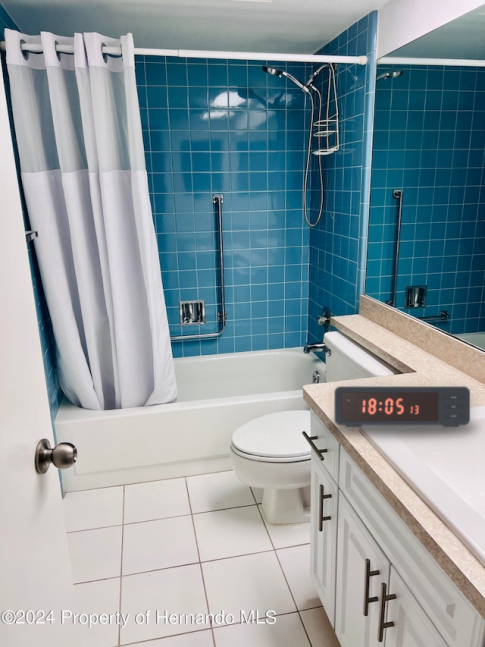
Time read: **18:05:13**
